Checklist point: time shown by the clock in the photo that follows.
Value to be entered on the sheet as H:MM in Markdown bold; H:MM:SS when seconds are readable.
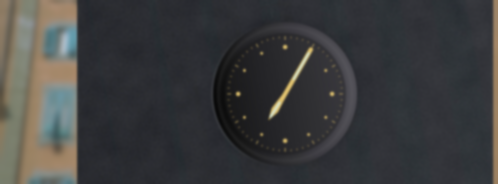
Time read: **7:05**
